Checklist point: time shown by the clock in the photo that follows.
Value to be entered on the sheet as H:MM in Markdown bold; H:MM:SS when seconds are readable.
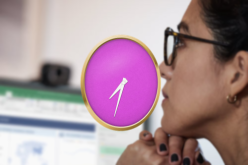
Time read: **7:33**
